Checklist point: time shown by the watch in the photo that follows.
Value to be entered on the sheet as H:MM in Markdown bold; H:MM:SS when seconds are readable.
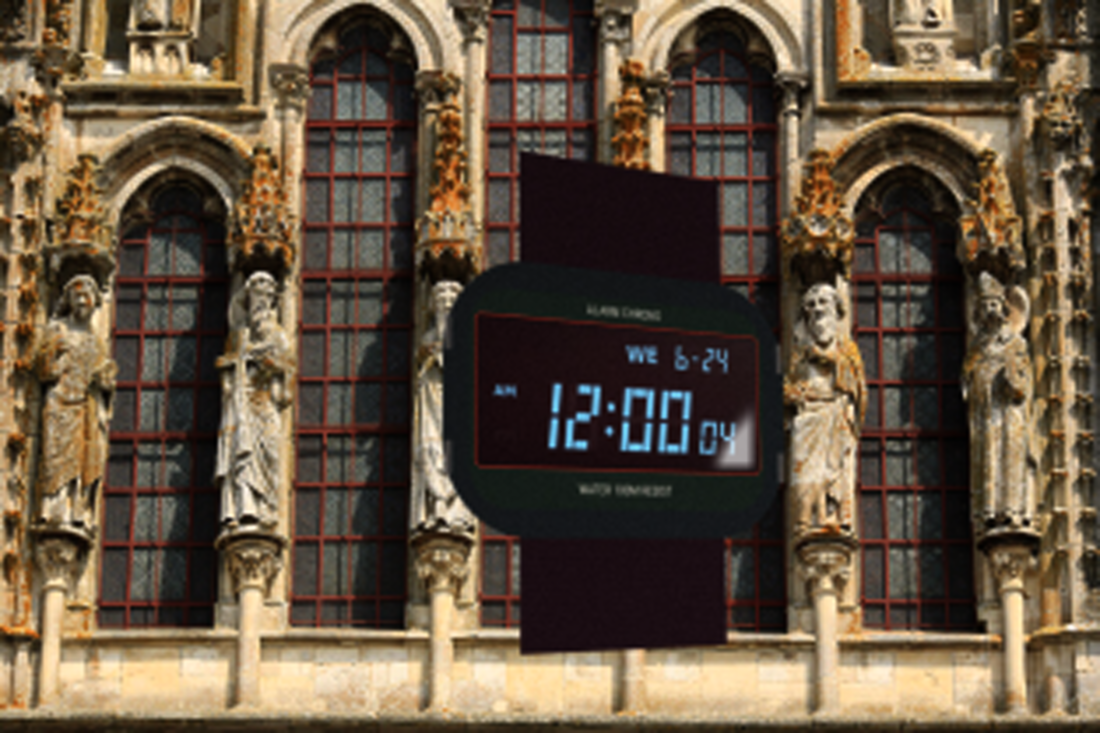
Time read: **12:00:04**
